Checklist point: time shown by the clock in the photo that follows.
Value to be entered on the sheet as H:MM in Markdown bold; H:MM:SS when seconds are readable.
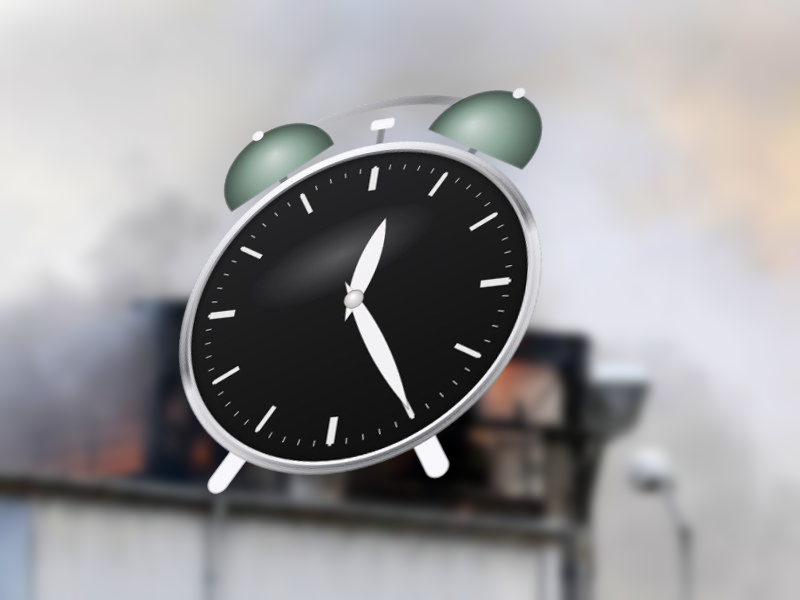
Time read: **12:25**
